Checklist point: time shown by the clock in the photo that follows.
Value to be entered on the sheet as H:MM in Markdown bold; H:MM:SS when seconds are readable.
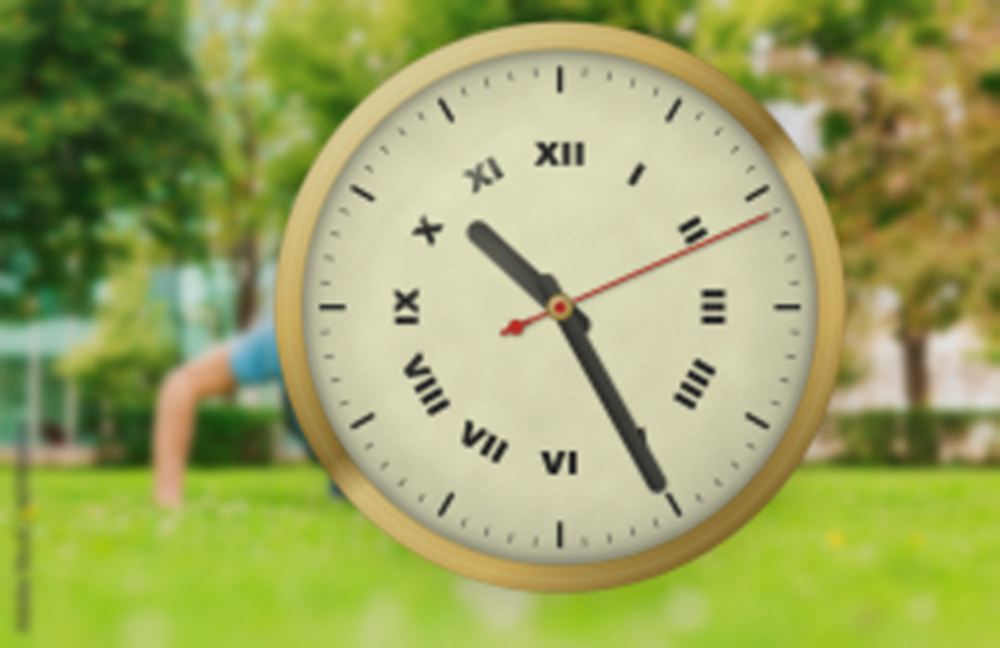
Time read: **10:25:11**
